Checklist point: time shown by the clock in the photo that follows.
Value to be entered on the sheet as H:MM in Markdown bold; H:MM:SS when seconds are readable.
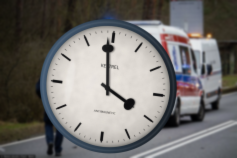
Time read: **3:59**
